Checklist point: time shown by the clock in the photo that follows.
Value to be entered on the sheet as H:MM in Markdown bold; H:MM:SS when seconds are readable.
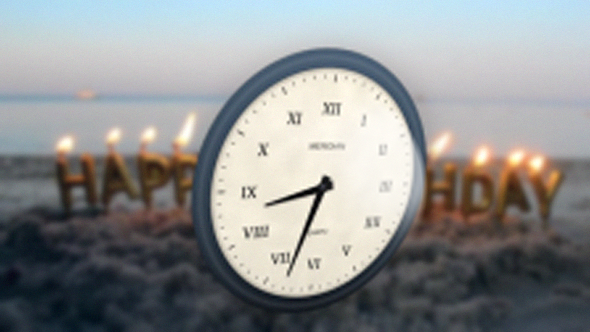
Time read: **8:33**
